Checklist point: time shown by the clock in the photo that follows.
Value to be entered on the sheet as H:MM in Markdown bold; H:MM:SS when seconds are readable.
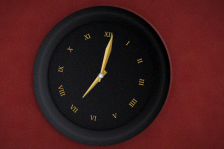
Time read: **7:01**
